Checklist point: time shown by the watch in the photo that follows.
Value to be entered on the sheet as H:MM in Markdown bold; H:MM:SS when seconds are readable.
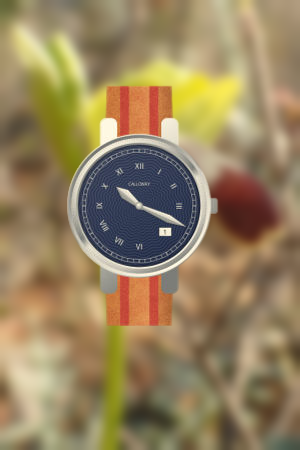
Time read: **10:19**
